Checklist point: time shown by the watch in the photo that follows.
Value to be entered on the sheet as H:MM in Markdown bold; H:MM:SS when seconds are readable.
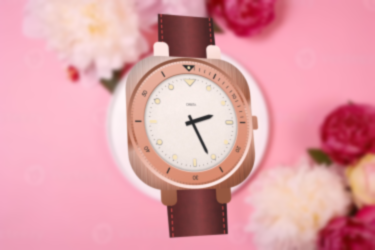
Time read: **2:26**
